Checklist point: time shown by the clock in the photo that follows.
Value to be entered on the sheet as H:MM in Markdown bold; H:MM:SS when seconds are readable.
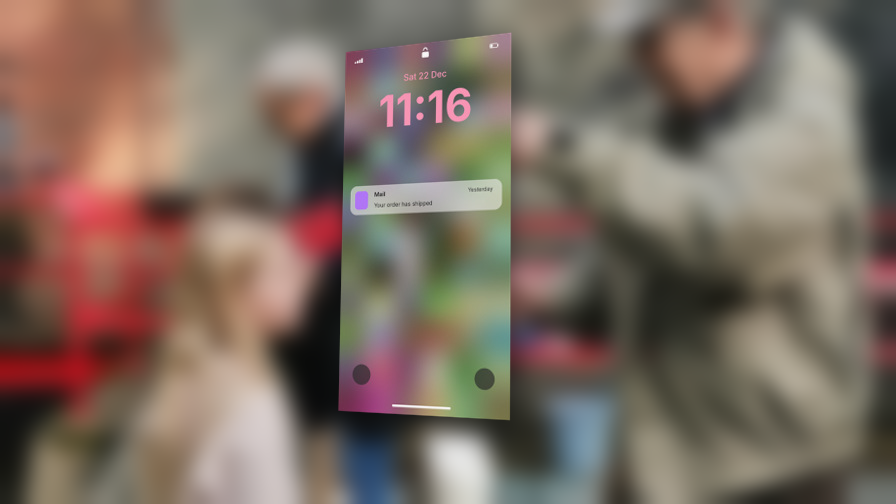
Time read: **11:16**
